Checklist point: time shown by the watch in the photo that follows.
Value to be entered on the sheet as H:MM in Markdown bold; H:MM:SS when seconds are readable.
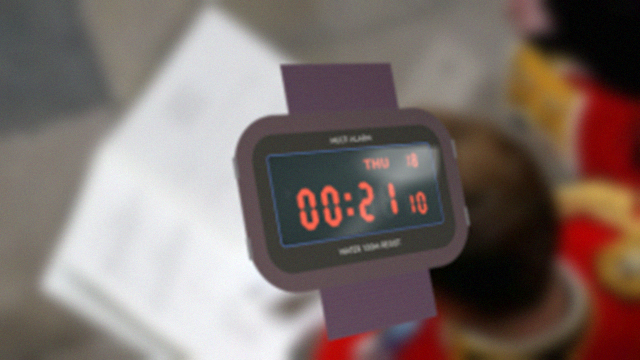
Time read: **0:21:10**
